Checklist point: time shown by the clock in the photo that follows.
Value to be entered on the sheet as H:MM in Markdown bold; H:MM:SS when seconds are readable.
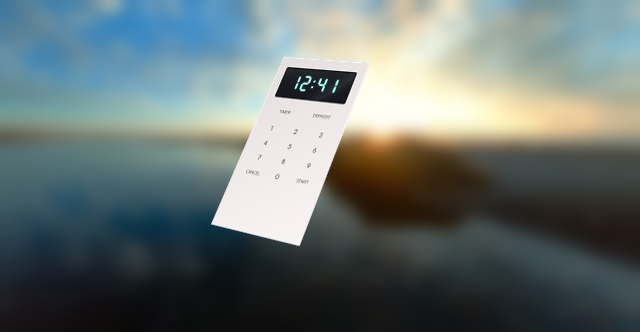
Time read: **12:41**
